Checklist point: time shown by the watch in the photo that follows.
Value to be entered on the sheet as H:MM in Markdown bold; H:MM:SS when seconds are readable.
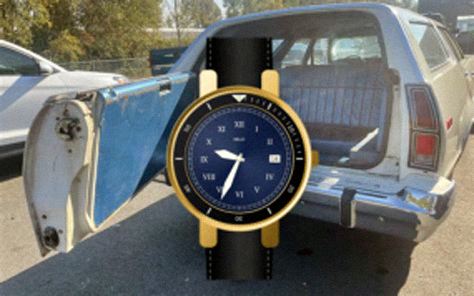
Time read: **9:34**
